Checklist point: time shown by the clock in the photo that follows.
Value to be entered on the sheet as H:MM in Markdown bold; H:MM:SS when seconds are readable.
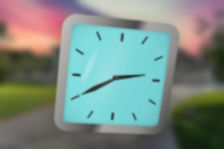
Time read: **2:40**
